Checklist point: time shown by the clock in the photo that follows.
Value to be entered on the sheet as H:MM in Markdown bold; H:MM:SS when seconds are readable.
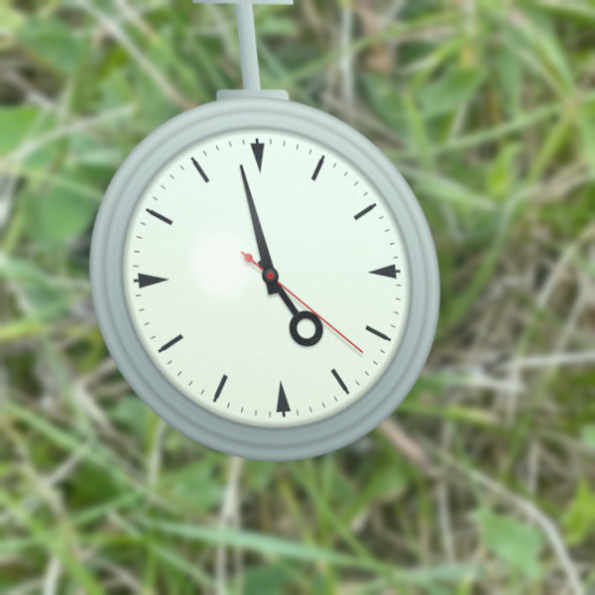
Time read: **4:58:22**
